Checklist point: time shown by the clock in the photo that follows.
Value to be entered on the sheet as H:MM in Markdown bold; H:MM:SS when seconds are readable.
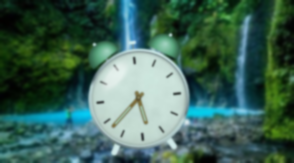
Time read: **5:38**
